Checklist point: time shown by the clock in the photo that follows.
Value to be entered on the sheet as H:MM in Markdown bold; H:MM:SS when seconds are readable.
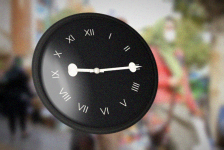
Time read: **9:15**
